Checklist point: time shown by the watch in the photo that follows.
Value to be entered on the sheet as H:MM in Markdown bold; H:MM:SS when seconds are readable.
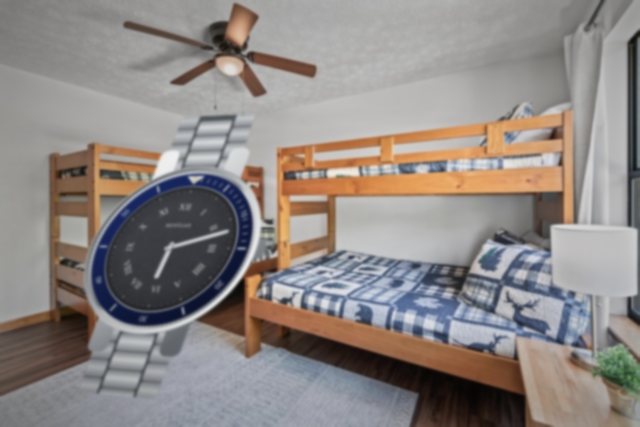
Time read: **6:12**
